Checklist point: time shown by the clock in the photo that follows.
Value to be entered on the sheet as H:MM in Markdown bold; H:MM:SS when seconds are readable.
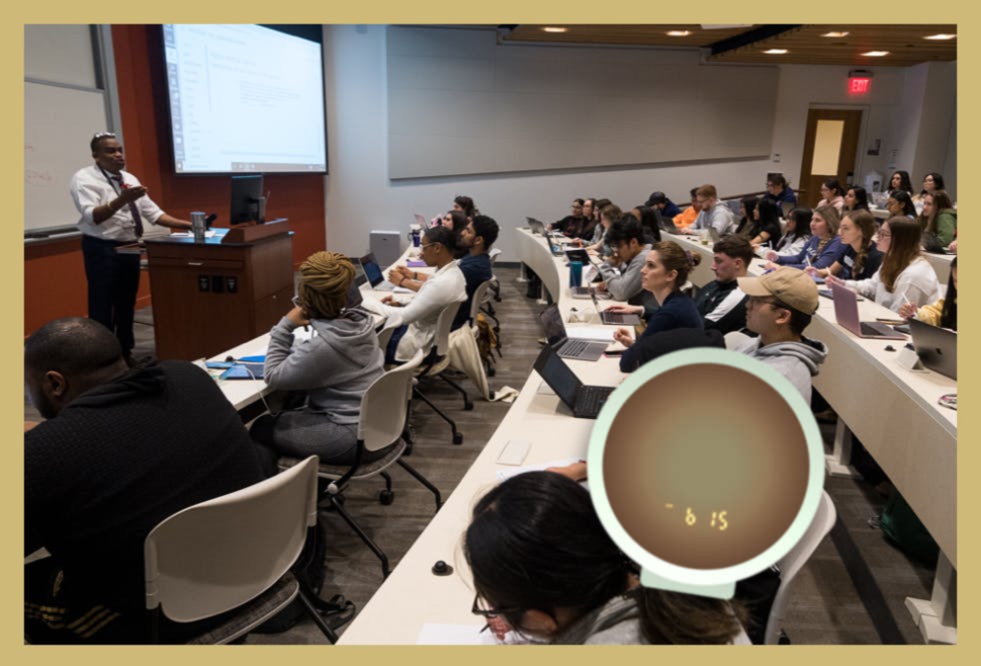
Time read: **6:15**
